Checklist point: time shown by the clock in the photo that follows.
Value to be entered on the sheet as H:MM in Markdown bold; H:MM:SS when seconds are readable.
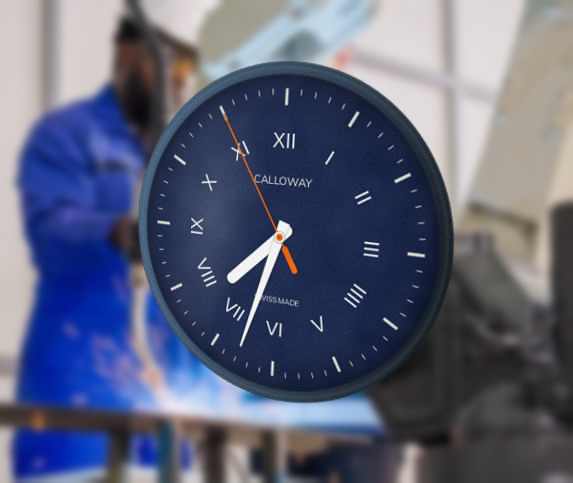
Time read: **7:32:55**
